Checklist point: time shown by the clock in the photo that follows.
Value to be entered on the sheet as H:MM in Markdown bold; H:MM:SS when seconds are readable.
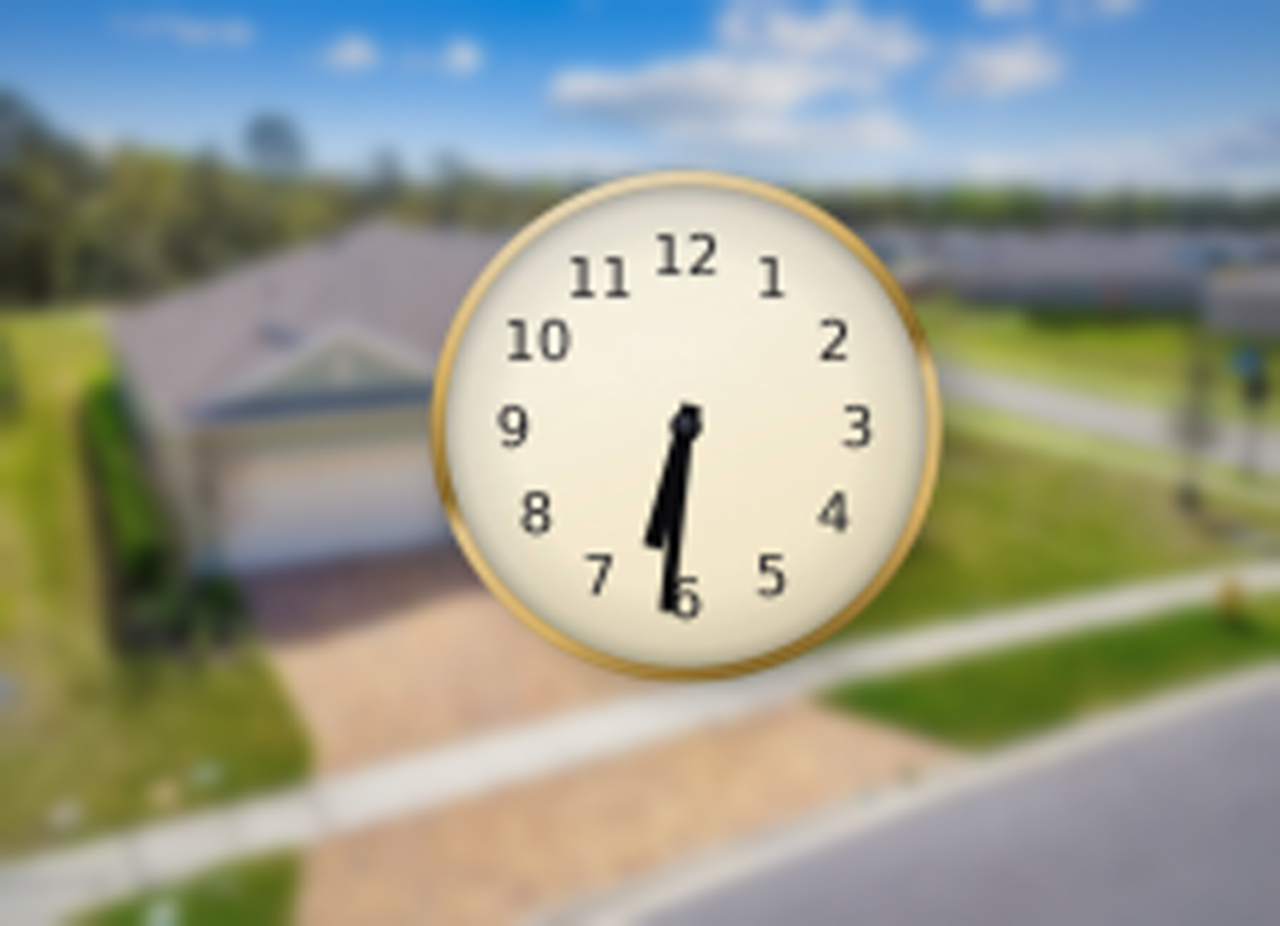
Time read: **6:31**
